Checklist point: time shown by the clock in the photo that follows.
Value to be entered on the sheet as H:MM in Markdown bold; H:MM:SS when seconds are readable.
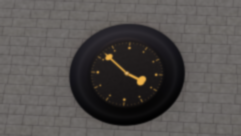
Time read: **3:52**
